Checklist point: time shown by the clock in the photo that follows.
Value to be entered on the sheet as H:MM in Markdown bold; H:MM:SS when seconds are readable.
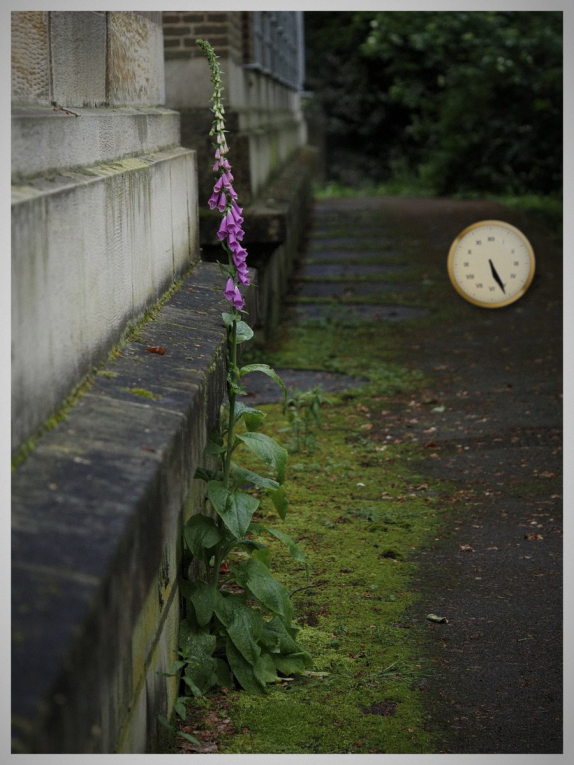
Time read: **5:26**
